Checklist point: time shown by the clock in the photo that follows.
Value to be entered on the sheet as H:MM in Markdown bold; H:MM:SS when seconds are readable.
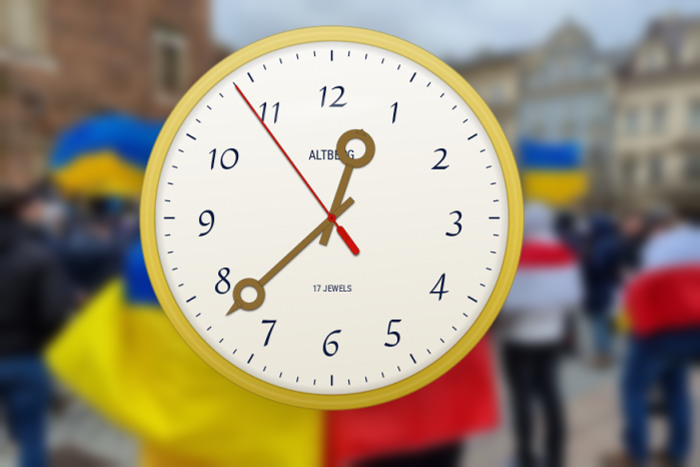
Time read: **12:37:54**
